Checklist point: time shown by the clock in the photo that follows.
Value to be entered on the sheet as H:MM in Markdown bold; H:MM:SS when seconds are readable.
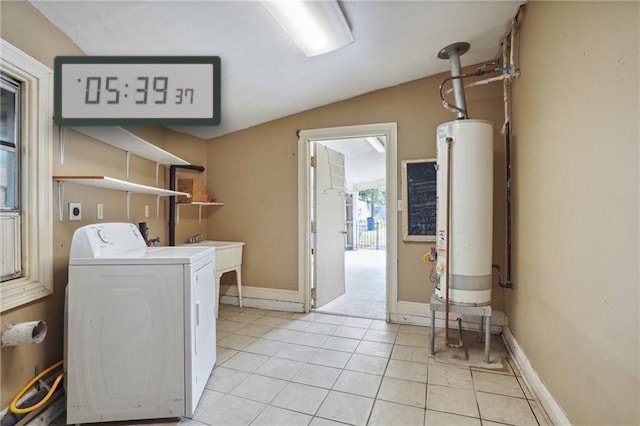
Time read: **5:39:37**
